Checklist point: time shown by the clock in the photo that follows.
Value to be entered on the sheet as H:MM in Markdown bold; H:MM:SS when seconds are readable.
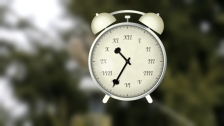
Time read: **10:35**
